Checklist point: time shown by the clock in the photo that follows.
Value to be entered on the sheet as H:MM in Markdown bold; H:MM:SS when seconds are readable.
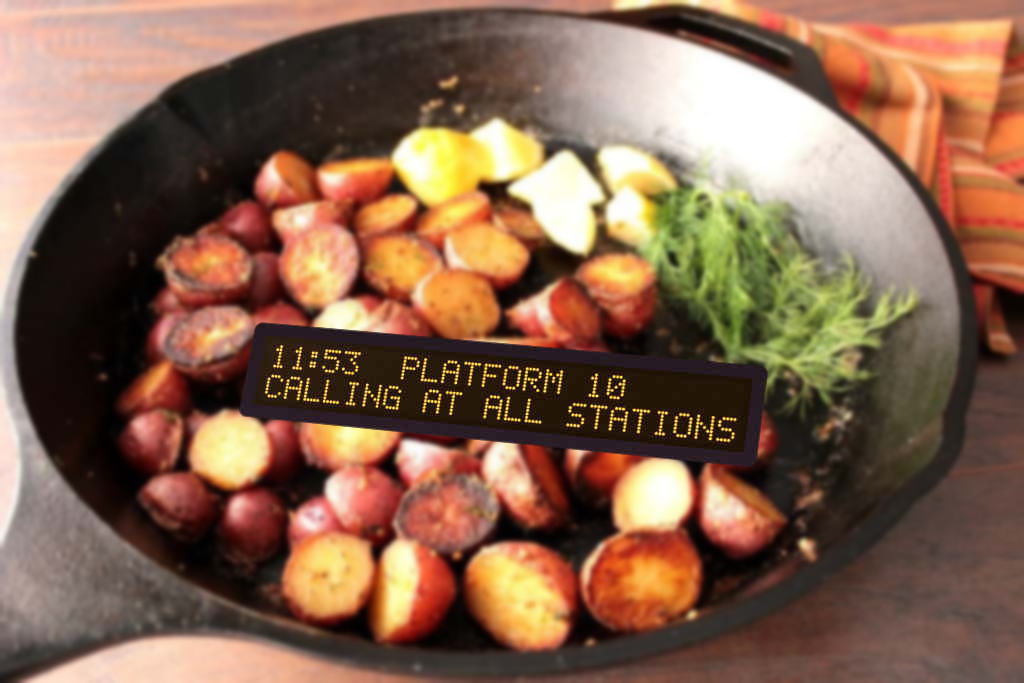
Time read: **11:53**
